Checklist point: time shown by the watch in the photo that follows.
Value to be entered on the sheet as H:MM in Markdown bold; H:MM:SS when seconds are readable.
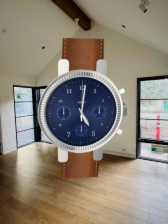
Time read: **5:01**
